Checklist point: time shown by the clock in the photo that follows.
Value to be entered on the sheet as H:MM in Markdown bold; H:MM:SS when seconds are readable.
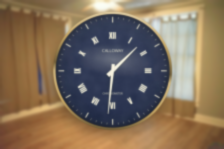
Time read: **1:31**
